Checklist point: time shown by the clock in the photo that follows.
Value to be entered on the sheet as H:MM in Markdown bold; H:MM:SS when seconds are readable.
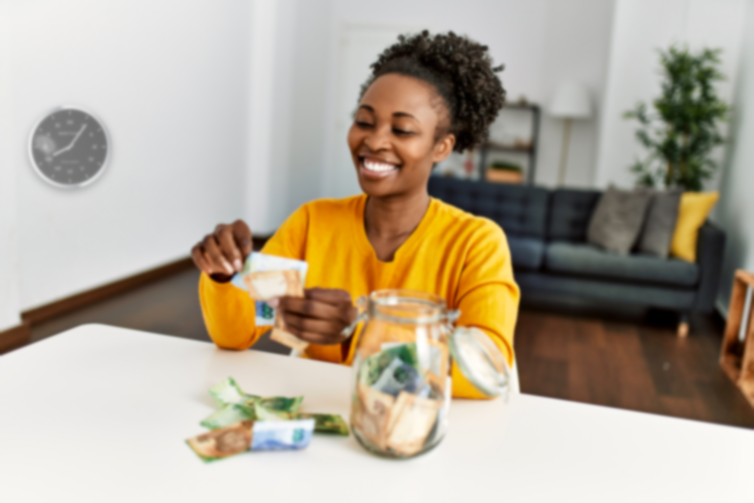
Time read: **8:06**
